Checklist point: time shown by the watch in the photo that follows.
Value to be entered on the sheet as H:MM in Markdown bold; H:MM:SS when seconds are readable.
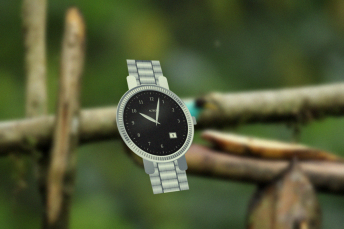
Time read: **10:03**
